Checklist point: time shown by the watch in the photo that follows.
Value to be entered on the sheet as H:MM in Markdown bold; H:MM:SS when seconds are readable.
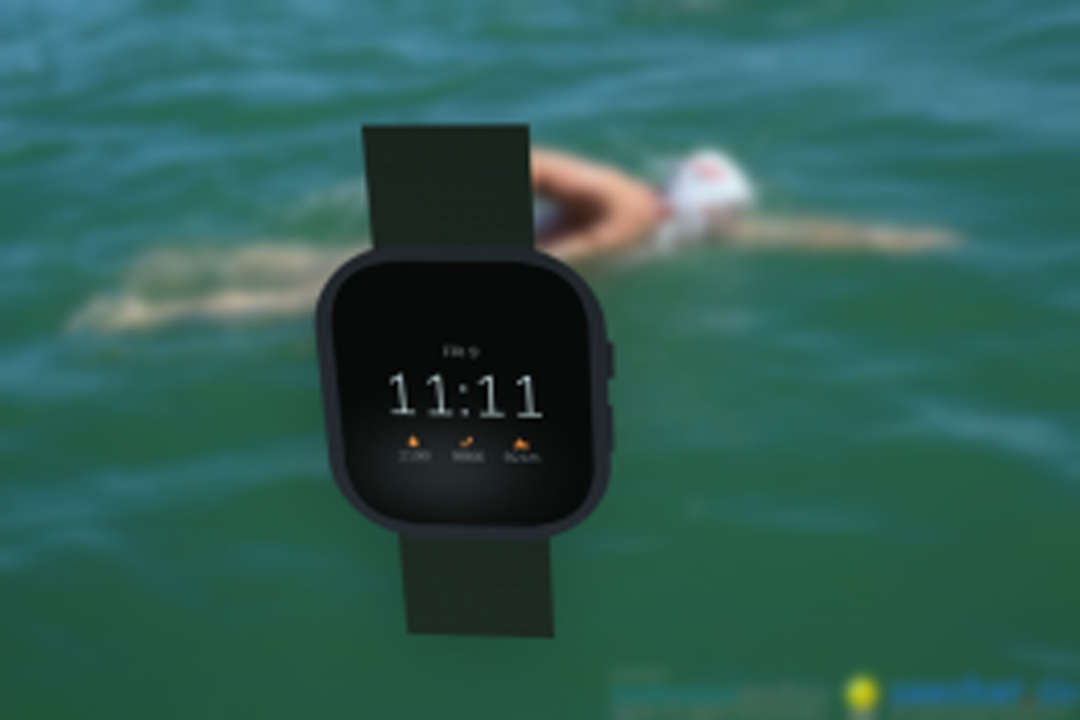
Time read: **11:11**
